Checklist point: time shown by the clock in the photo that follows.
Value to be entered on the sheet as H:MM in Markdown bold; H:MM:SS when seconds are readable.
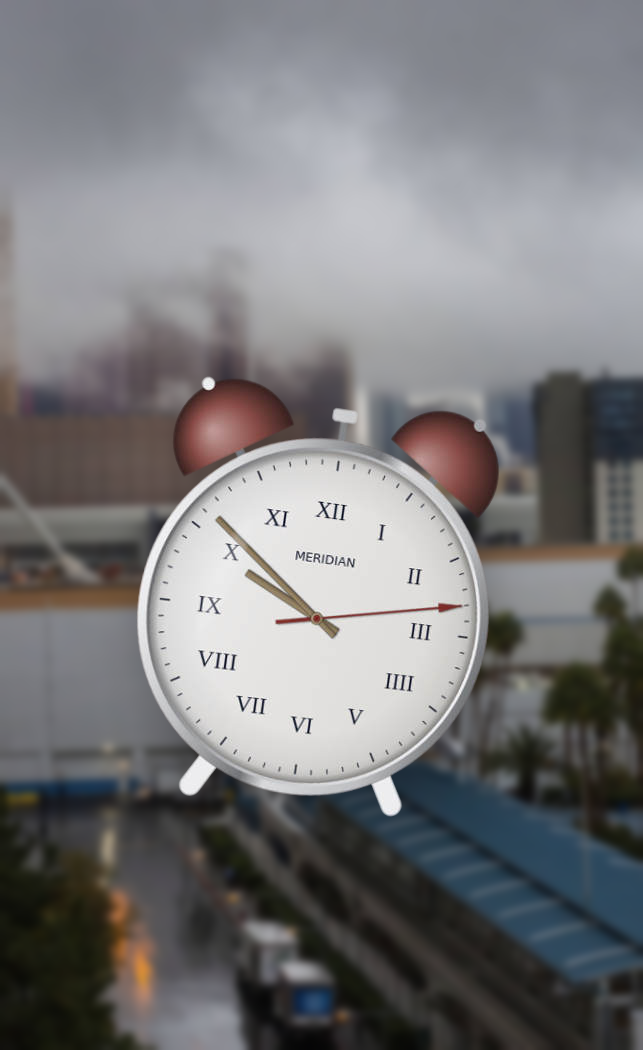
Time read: **9:51:13**
